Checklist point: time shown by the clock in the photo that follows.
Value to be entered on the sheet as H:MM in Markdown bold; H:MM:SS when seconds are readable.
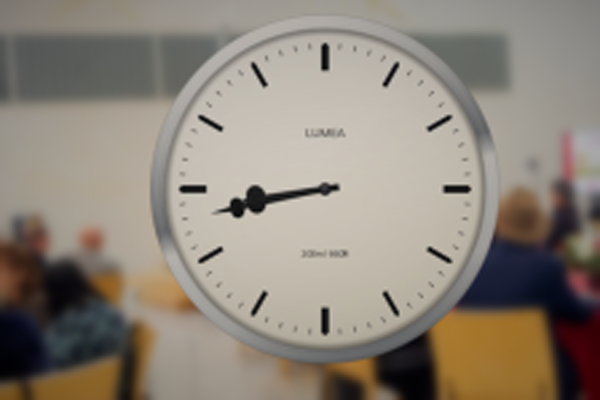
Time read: **8:43**
